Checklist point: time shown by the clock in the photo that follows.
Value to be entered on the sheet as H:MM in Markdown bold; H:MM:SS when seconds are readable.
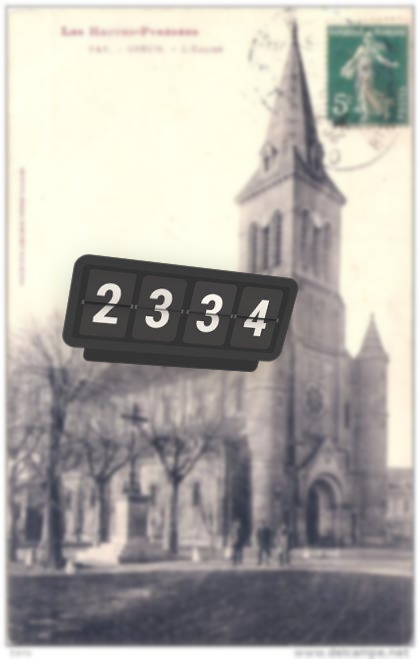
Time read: **23:34**
